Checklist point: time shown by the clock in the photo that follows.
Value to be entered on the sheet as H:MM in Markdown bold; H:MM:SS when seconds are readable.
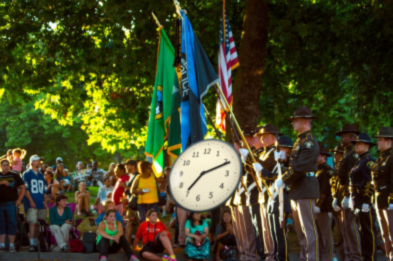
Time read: **7:11**
